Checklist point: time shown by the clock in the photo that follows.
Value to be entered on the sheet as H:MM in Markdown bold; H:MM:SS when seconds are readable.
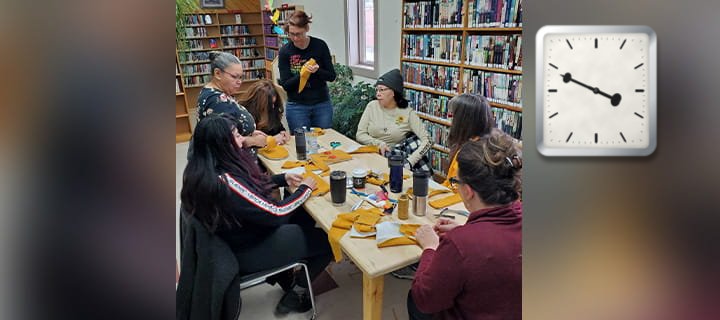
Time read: **3:49**
